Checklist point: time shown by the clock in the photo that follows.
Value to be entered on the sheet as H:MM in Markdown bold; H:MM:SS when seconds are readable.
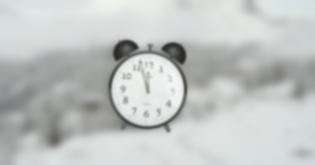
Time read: **11:57**
